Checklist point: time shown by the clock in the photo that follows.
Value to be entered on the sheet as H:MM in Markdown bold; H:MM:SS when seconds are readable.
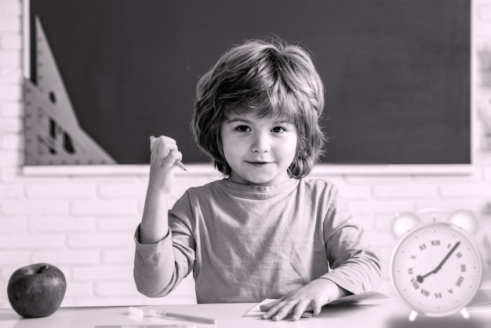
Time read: **8:07**
